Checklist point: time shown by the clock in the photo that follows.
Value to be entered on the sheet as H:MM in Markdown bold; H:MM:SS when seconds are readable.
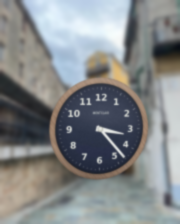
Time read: **3:23**
